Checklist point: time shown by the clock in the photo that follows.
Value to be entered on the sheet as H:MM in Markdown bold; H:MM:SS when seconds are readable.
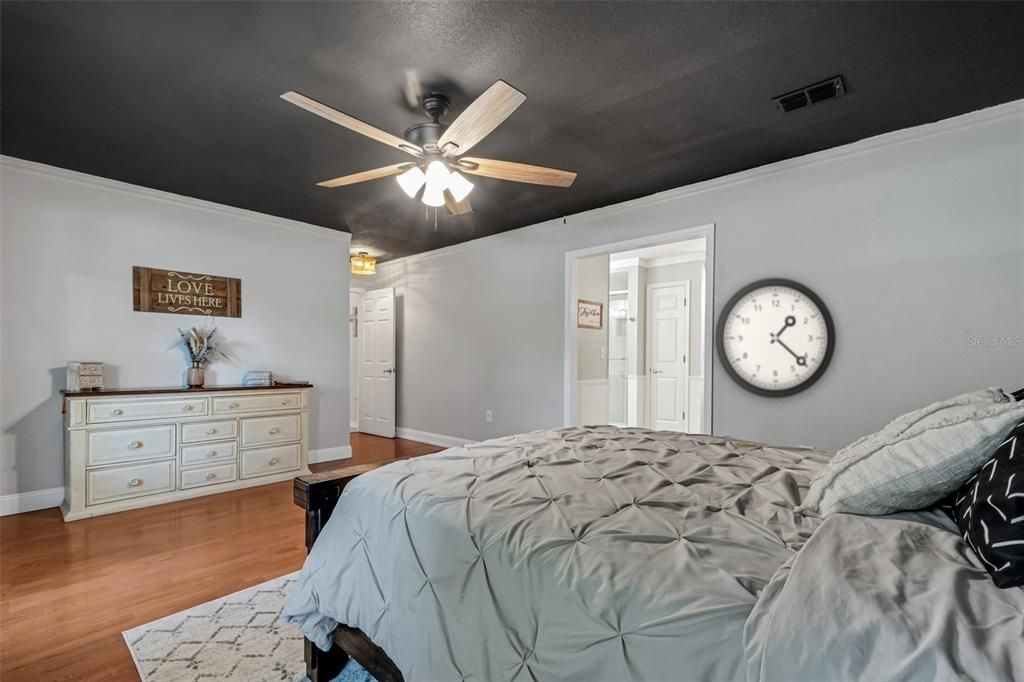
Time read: **1:22**
